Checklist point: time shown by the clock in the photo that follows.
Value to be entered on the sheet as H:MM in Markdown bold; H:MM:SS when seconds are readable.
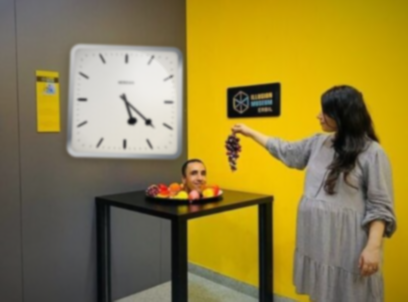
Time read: **5:22**
